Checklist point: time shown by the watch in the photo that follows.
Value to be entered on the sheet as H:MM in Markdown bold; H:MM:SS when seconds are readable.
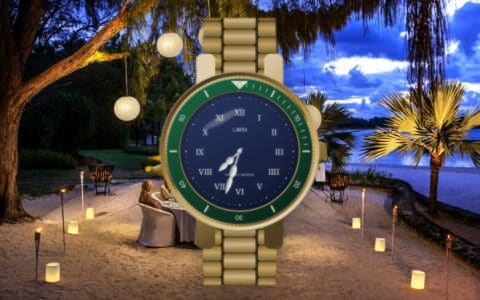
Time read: **7:33**
